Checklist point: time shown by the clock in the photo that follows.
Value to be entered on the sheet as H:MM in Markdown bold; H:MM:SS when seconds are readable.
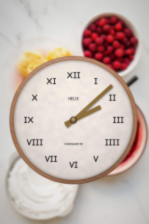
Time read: **2:08**
